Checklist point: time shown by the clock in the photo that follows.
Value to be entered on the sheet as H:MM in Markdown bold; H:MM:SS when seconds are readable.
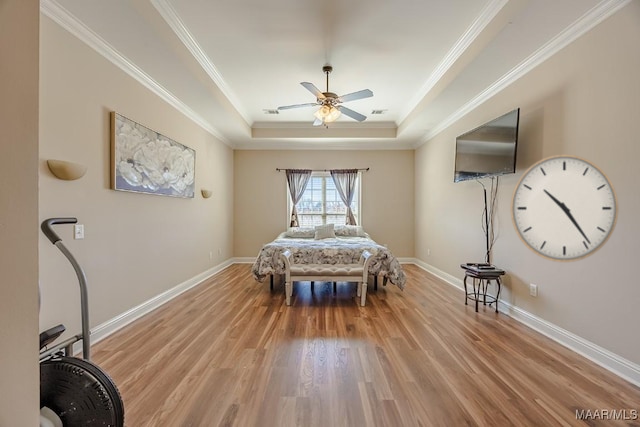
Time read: **10:24**
